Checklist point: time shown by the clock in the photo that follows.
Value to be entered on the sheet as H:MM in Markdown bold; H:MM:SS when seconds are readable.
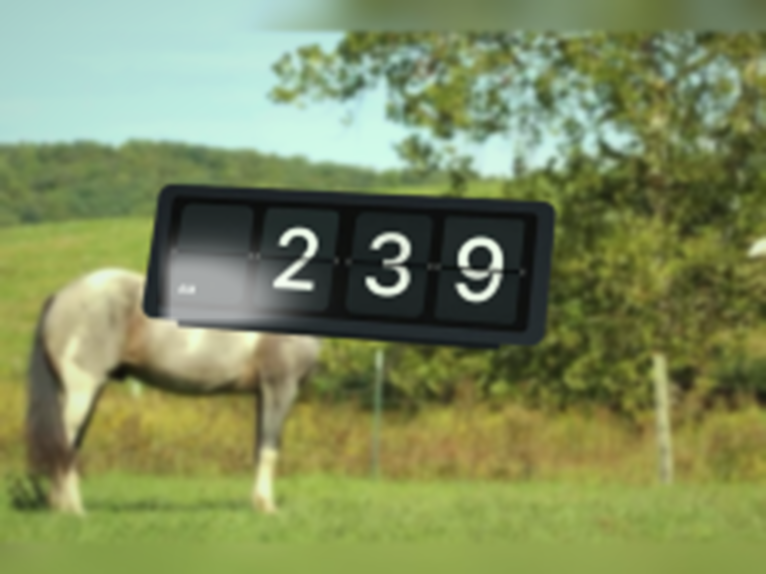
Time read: **2:39**
